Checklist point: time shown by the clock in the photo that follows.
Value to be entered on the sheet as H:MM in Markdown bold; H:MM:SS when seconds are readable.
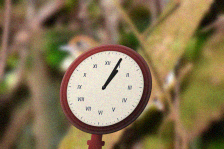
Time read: **1:04**
